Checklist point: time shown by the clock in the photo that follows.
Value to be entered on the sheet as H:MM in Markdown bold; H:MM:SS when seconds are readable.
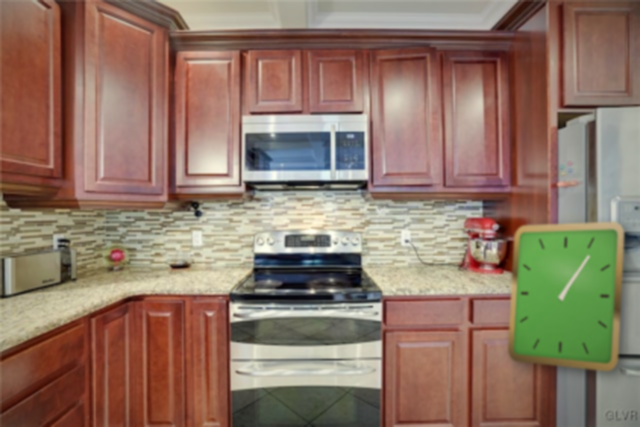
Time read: **1:06**
